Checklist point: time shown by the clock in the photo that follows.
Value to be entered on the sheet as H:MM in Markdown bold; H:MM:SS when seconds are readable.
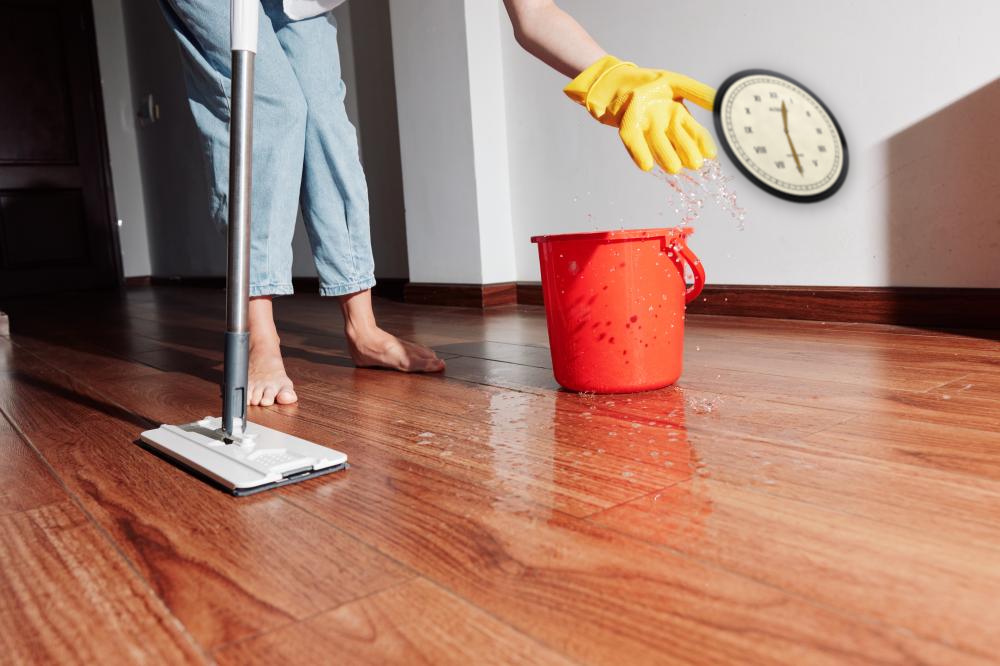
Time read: **12:30**
